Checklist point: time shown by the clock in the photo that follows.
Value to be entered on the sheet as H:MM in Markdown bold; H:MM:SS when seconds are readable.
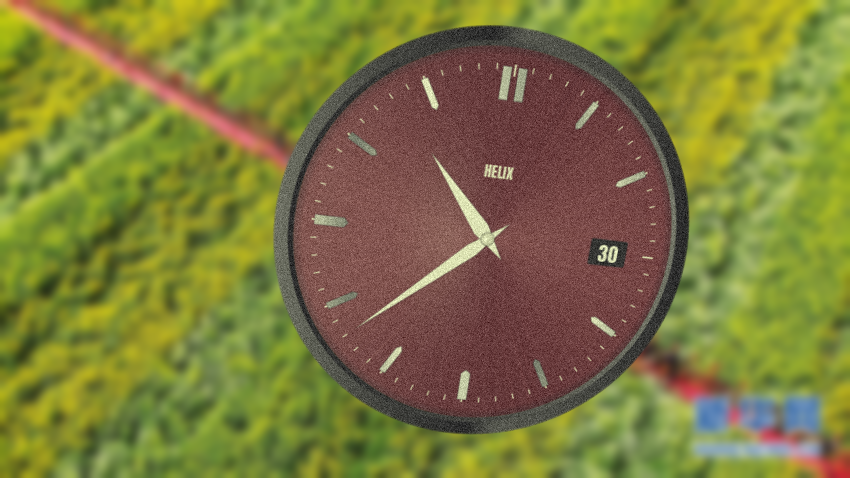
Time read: **10:38**
